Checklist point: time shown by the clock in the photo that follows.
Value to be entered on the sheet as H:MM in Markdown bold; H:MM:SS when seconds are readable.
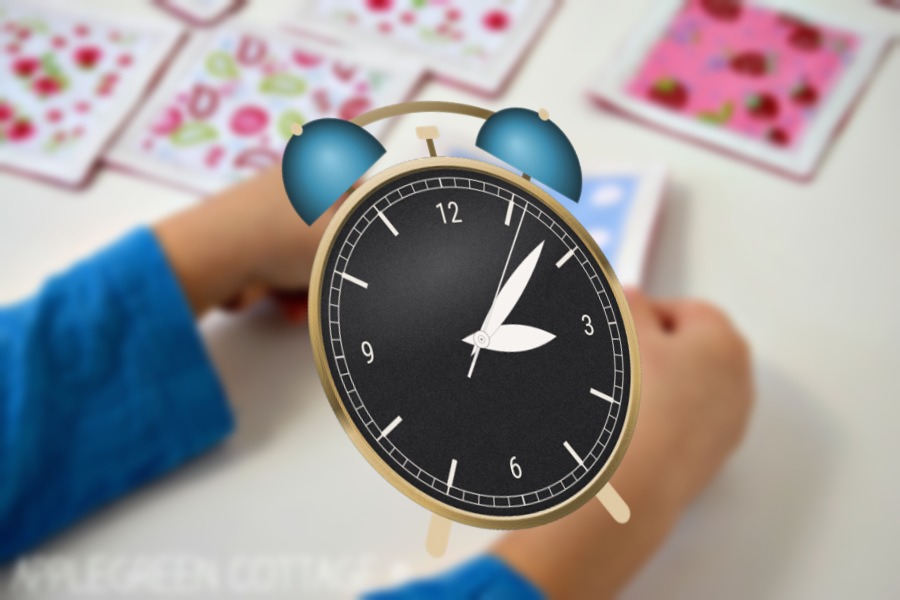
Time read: **3:08:06**
